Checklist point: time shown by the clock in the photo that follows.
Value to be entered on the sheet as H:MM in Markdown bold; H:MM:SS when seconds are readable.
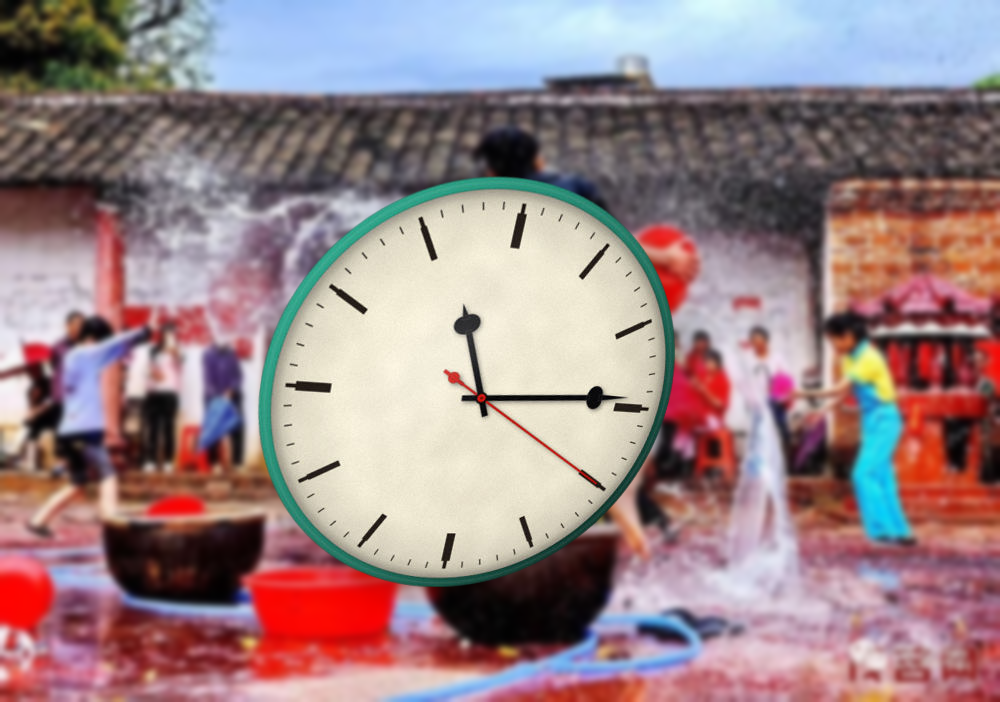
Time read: **11:14:20**
